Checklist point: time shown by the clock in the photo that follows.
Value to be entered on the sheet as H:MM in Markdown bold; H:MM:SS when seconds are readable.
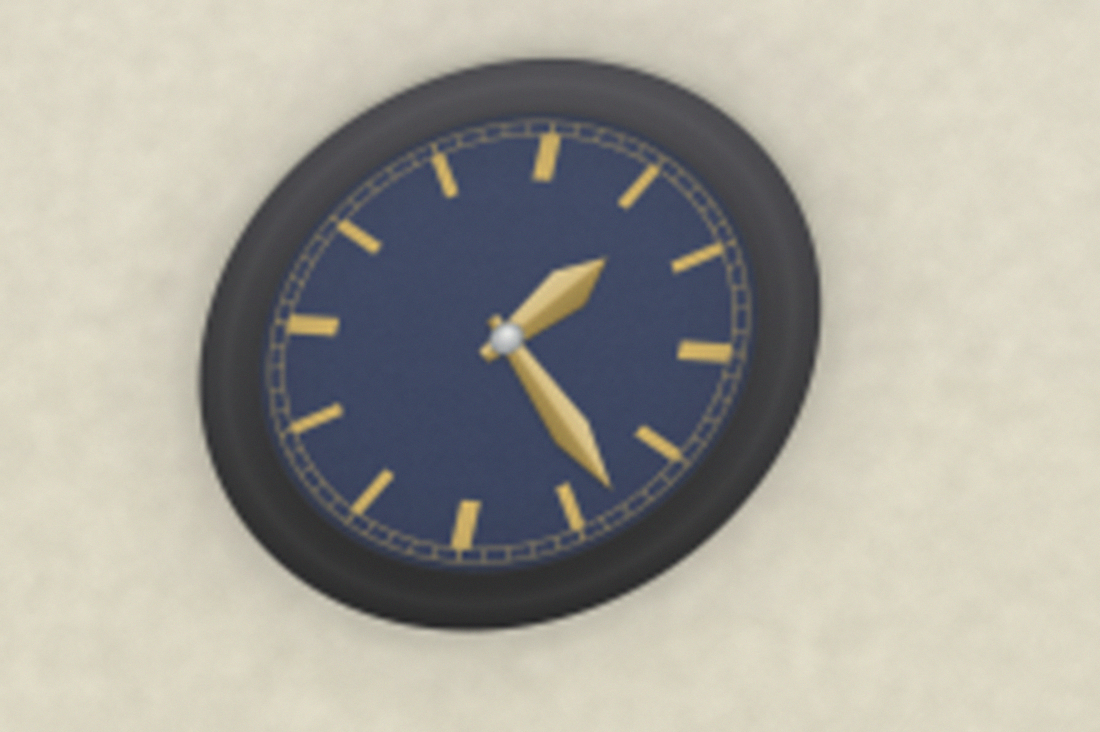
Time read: **1:23**
